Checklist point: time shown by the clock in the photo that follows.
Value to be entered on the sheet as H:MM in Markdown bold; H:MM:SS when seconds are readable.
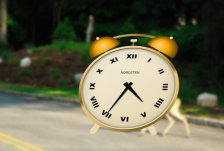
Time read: **4:35**
